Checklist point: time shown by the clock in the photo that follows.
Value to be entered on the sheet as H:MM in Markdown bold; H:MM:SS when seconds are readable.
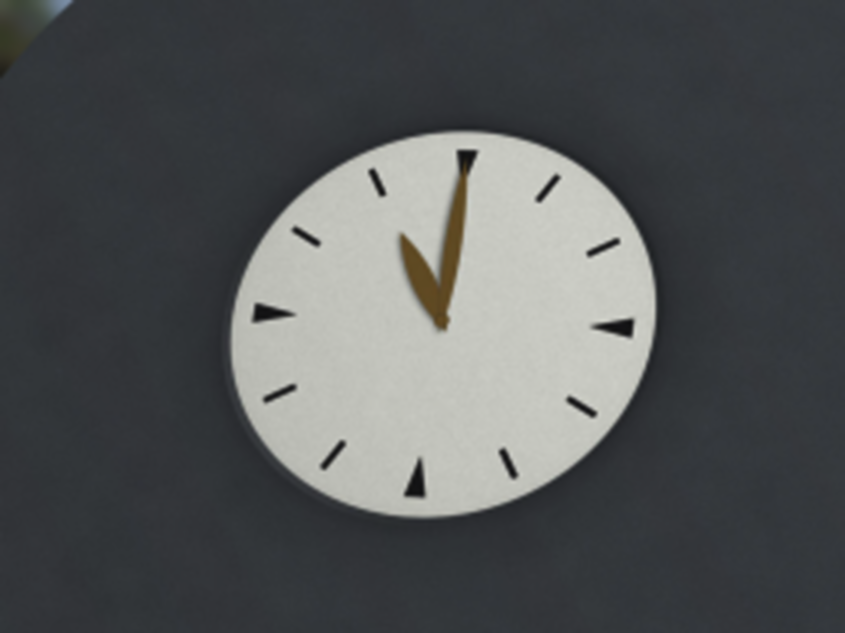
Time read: **11:00**
